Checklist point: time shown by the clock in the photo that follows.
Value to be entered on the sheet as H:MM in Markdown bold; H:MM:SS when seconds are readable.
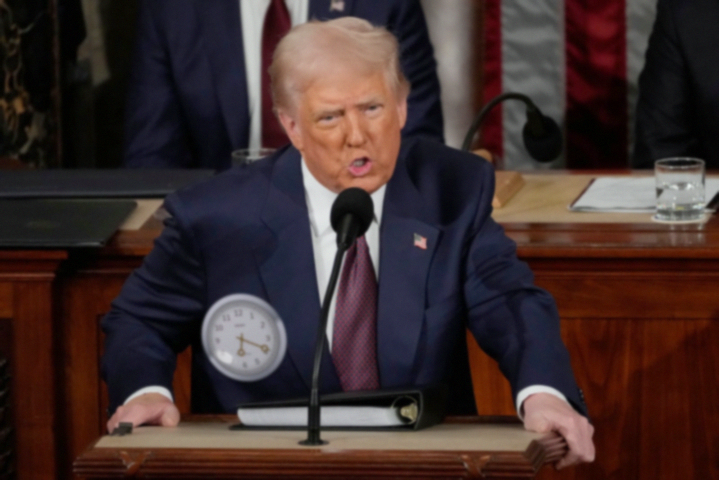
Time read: **6:19**
